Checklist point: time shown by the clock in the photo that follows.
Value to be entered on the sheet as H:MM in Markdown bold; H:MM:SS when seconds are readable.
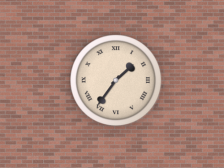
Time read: **1:36**
